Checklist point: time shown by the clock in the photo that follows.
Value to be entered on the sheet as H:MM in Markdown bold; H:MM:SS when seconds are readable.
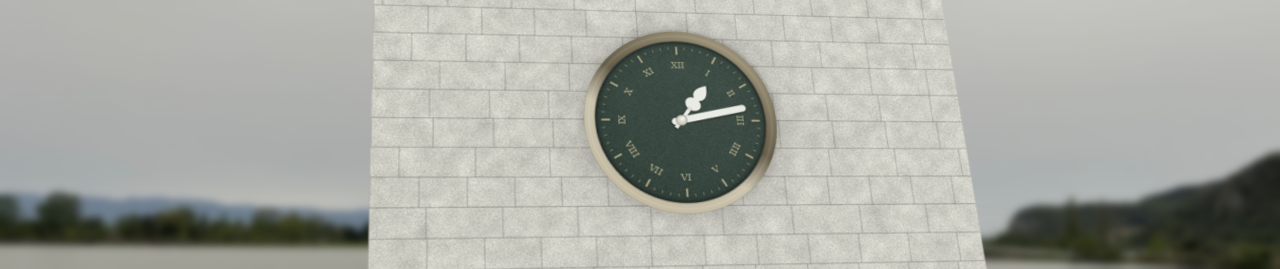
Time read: **1:13**
